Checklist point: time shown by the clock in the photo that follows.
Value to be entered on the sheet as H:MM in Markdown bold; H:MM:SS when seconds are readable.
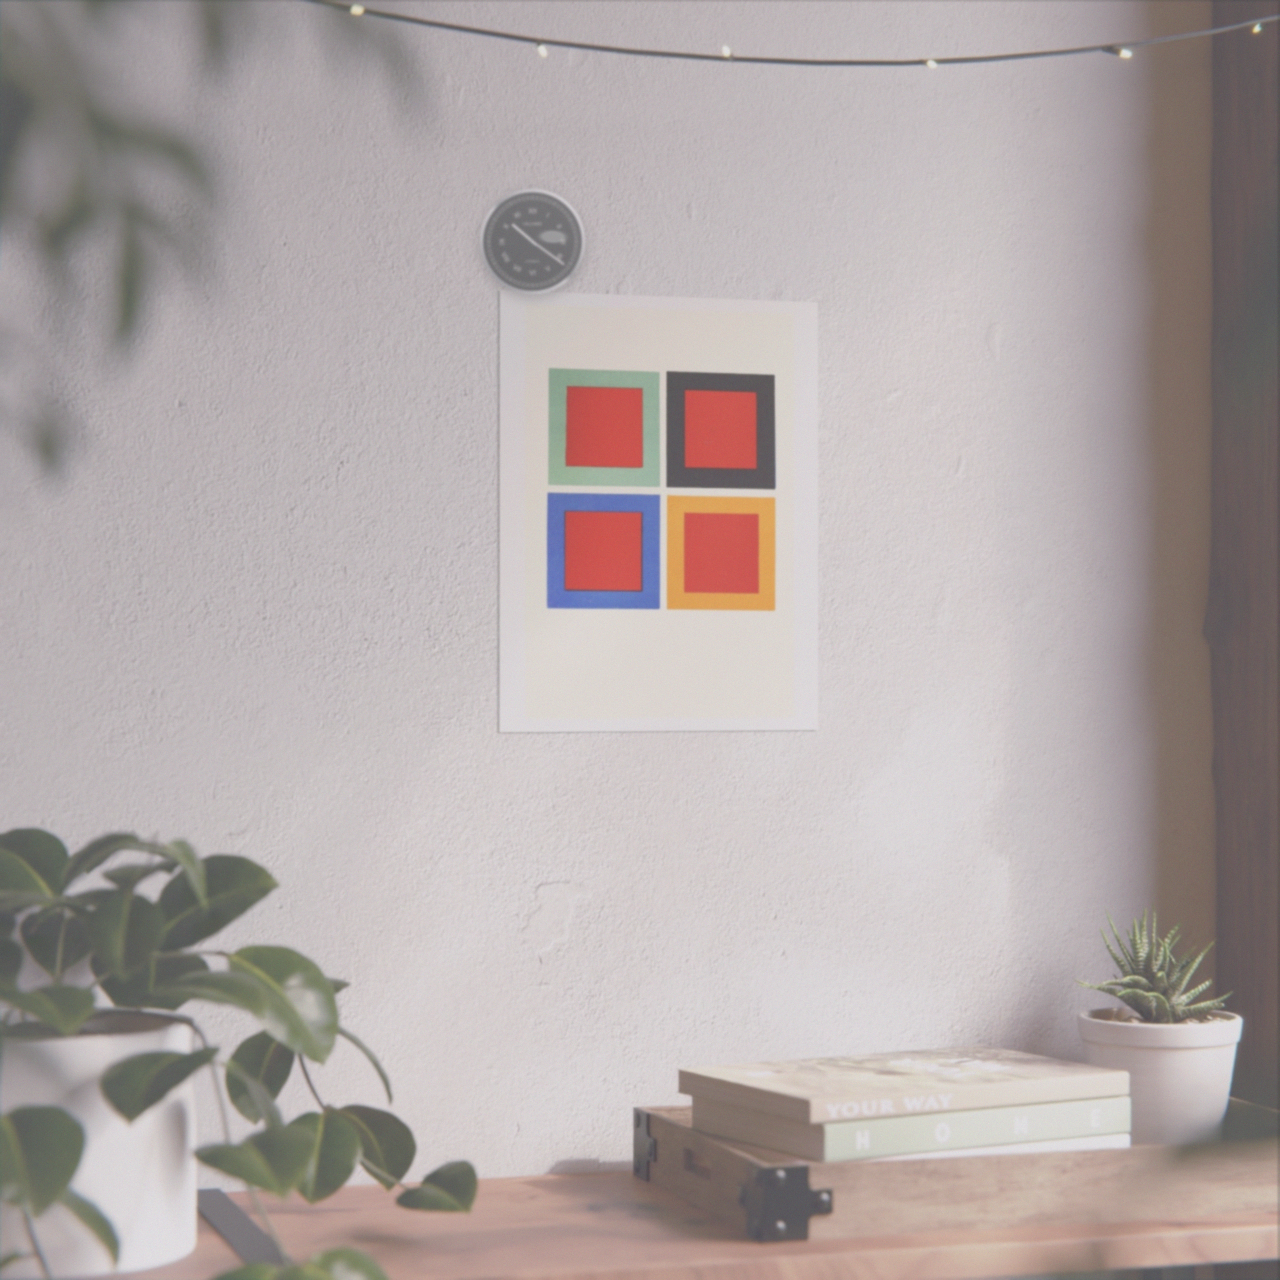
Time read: **10:21**
